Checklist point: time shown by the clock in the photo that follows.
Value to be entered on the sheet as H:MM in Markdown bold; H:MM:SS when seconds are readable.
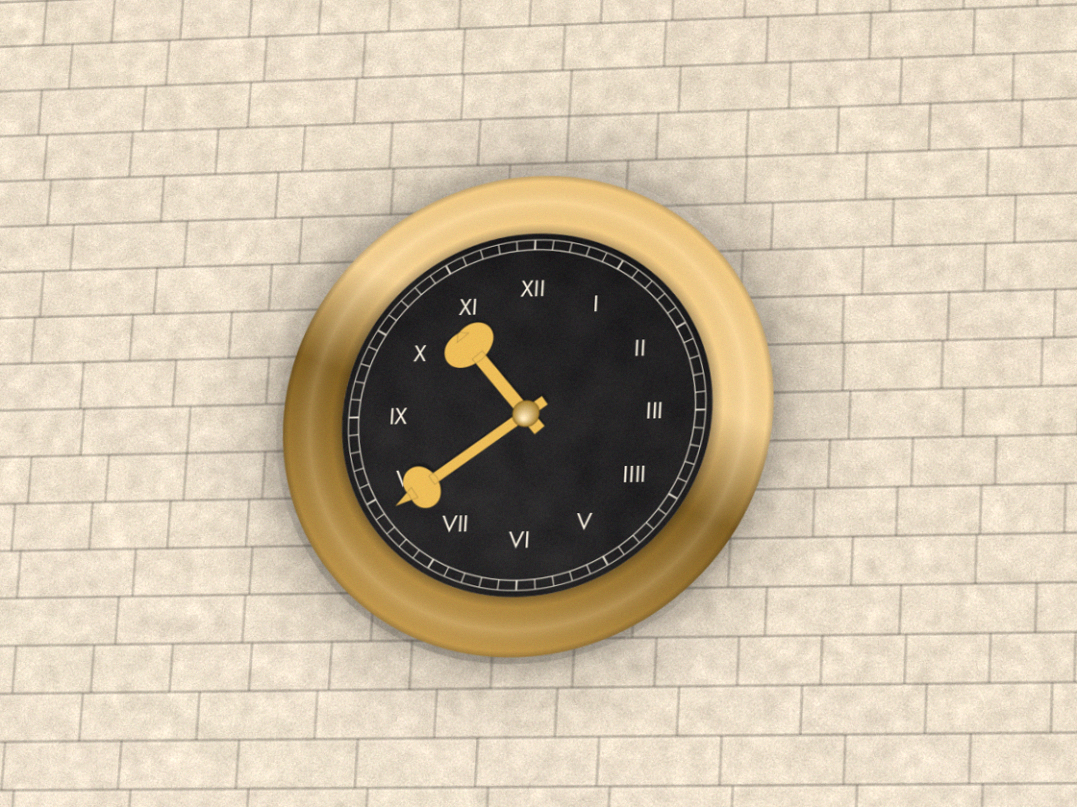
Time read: **10:39**
